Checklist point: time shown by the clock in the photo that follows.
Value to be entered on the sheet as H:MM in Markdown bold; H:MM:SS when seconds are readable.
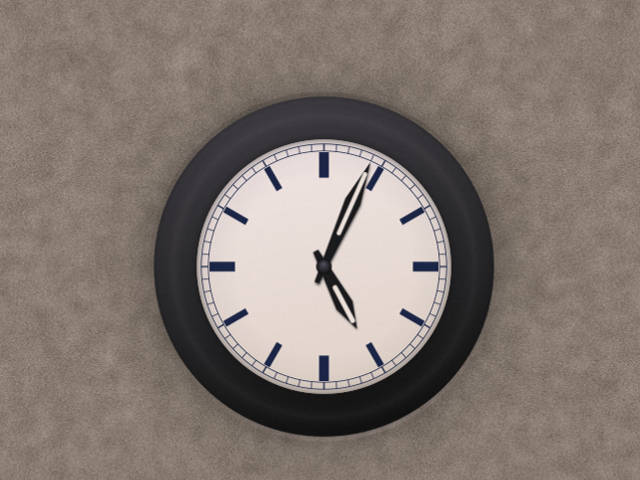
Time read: **5:04**
